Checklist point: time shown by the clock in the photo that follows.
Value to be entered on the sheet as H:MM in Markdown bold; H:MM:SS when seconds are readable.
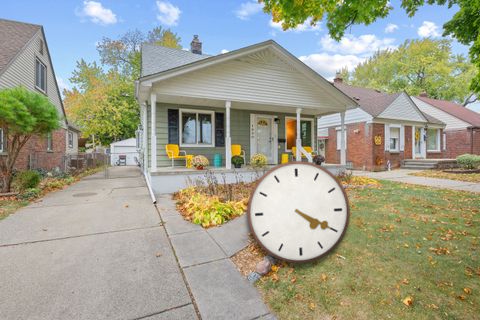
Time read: **4:20**
